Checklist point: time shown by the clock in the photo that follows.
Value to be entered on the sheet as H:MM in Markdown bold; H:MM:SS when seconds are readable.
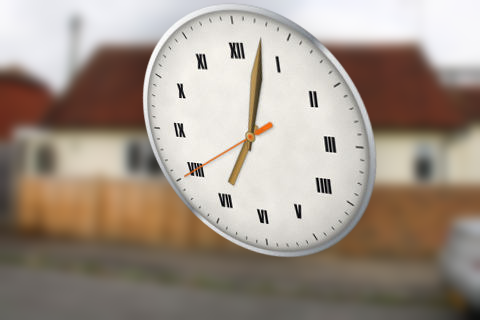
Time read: **7:02:40**
